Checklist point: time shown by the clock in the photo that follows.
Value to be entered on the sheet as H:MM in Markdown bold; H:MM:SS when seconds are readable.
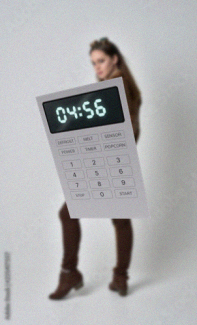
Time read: **4:56**
